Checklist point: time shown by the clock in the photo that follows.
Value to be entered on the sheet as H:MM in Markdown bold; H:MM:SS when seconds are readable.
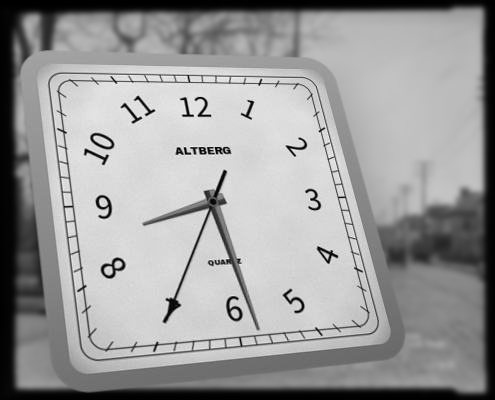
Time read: **8:28:35**
